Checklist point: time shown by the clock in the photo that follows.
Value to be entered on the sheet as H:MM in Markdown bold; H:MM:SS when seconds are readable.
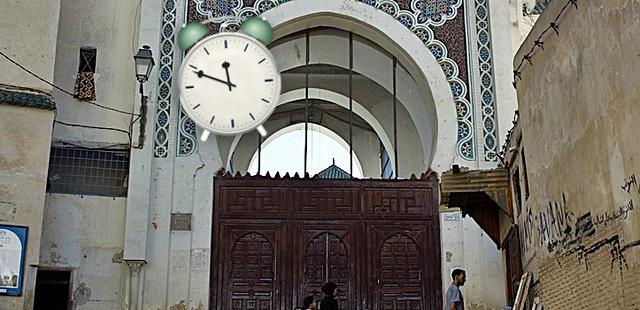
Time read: **11:49**
